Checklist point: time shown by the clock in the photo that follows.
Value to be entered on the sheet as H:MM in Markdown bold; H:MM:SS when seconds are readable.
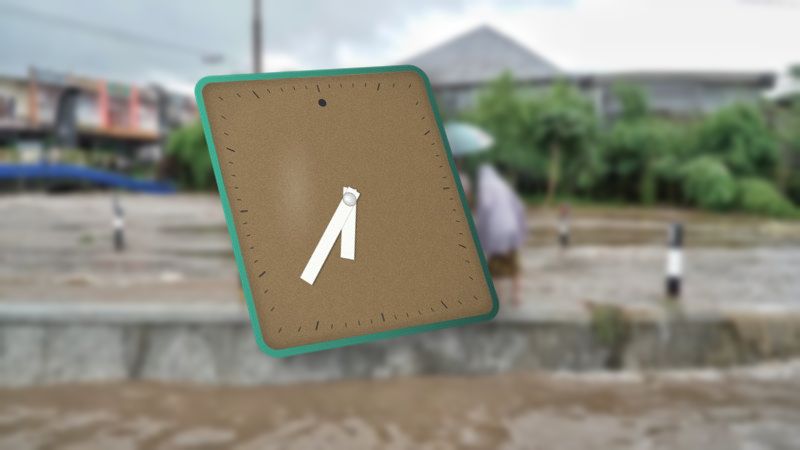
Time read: **6:37**
